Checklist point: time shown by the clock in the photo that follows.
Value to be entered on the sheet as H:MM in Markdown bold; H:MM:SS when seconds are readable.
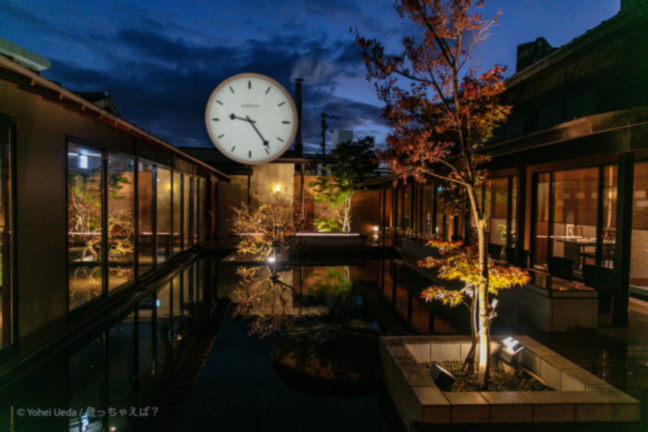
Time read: **9:24**
